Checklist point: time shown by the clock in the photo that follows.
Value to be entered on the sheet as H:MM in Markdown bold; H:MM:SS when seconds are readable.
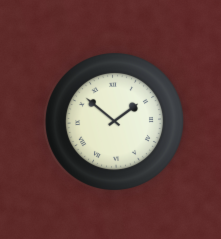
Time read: **1:52**
